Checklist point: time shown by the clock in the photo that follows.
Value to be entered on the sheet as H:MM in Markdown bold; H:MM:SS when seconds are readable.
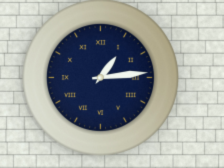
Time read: **1:14**
